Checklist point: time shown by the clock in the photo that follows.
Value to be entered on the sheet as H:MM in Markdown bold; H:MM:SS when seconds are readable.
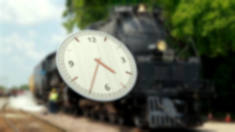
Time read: **4:35**
